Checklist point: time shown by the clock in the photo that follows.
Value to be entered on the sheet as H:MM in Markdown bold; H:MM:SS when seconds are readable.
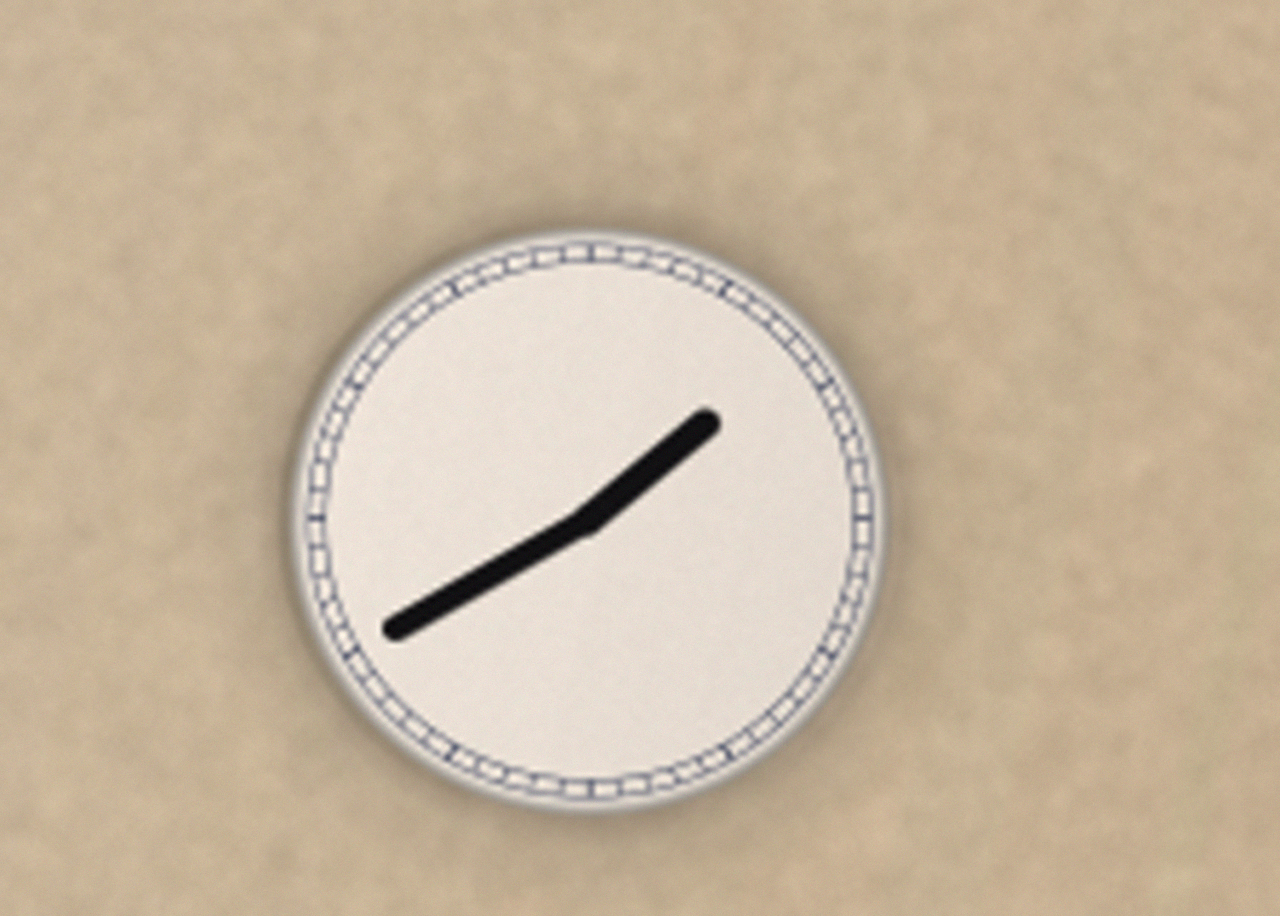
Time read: **1:40**
